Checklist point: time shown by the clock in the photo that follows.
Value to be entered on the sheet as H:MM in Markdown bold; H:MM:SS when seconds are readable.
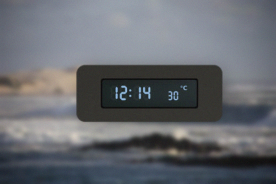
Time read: **12:14**
